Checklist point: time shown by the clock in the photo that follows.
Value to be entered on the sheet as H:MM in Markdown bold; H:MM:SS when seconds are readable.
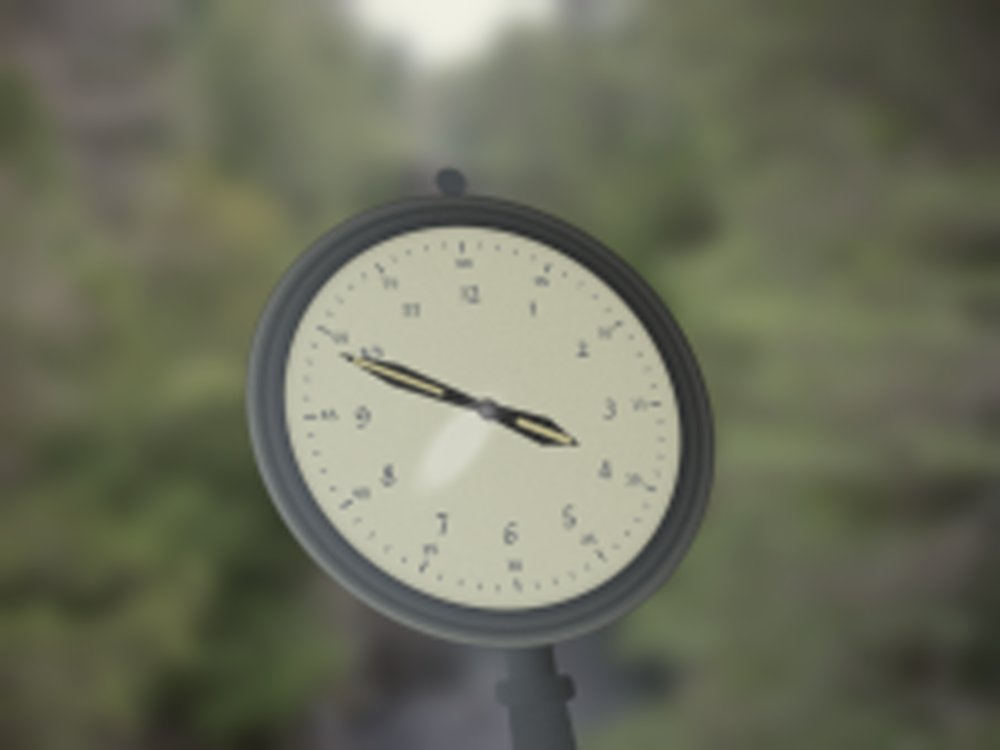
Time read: **3:49**
